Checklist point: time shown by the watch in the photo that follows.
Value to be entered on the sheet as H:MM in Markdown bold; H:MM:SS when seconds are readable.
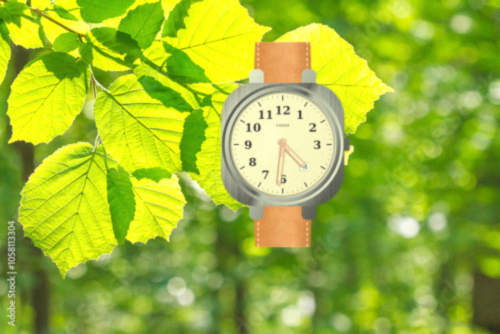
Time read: **4:31**
